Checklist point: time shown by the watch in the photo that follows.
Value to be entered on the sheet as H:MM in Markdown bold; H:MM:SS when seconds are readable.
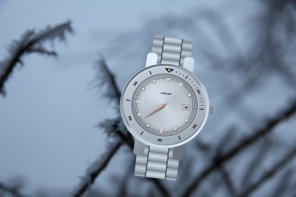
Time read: **7:38**
